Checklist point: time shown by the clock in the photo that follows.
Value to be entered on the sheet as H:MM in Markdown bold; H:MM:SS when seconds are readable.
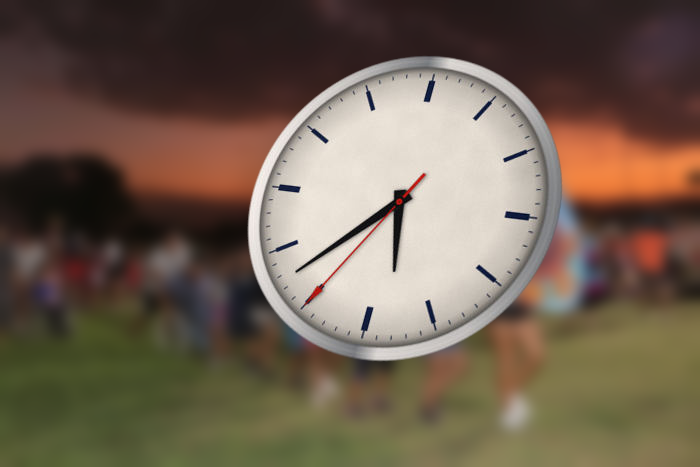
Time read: **5:37:35**
